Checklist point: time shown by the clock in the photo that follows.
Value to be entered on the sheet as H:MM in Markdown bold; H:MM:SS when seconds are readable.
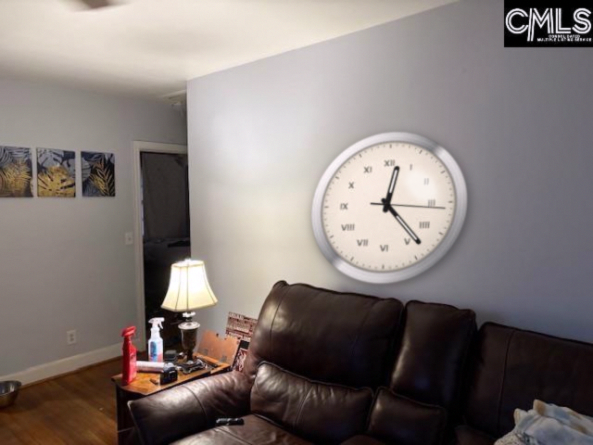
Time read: **12:23:16**
